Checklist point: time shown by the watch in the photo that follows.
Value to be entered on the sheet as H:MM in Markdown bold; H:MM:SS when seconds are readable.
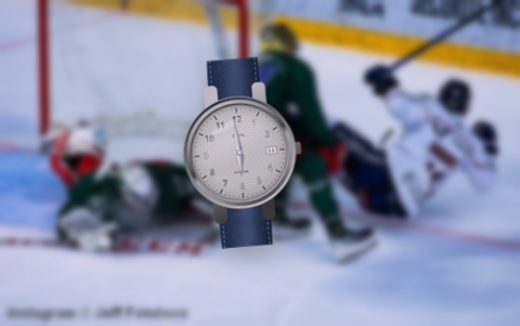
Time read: **5:59**
